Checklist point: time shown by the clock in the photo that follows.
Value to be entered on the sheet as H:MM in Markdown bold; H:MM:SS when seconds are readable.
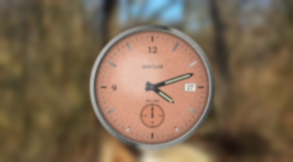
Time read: **4:12**
